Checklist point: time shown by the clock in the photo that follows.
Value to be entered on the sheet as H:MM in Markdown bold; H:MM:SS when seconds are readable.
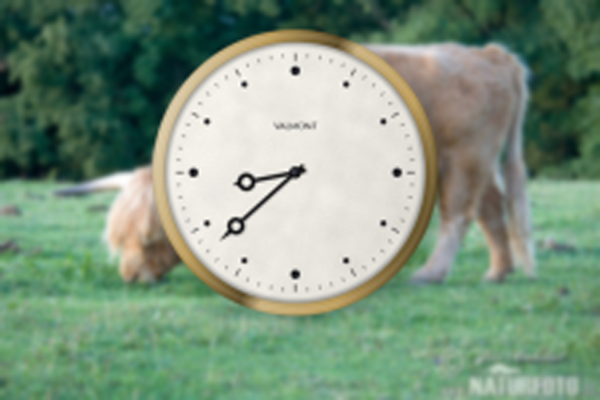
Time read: **8:38**
